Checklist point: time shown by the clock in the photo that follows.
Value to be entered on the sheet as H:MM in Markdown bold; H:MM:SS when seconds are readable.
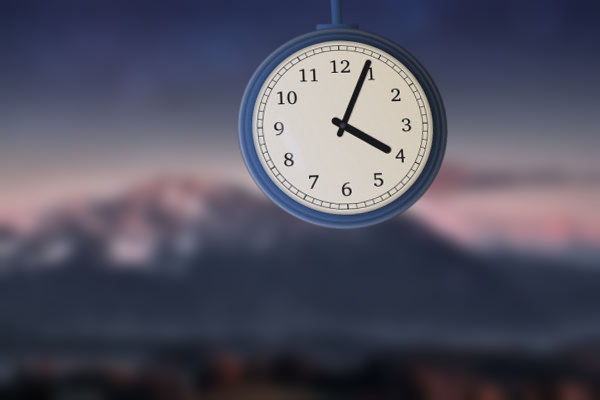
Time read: **4:04**
